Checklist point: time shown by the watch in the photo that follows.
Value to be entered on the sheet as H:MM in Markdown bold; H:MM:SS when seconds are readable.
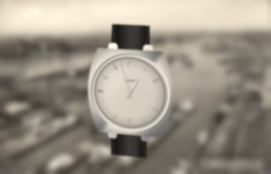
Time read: **12:57**
